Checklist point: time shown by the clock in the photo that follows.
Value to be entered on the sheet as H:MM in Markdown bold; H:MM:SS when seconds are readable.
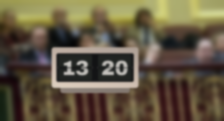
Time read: **13:20**
